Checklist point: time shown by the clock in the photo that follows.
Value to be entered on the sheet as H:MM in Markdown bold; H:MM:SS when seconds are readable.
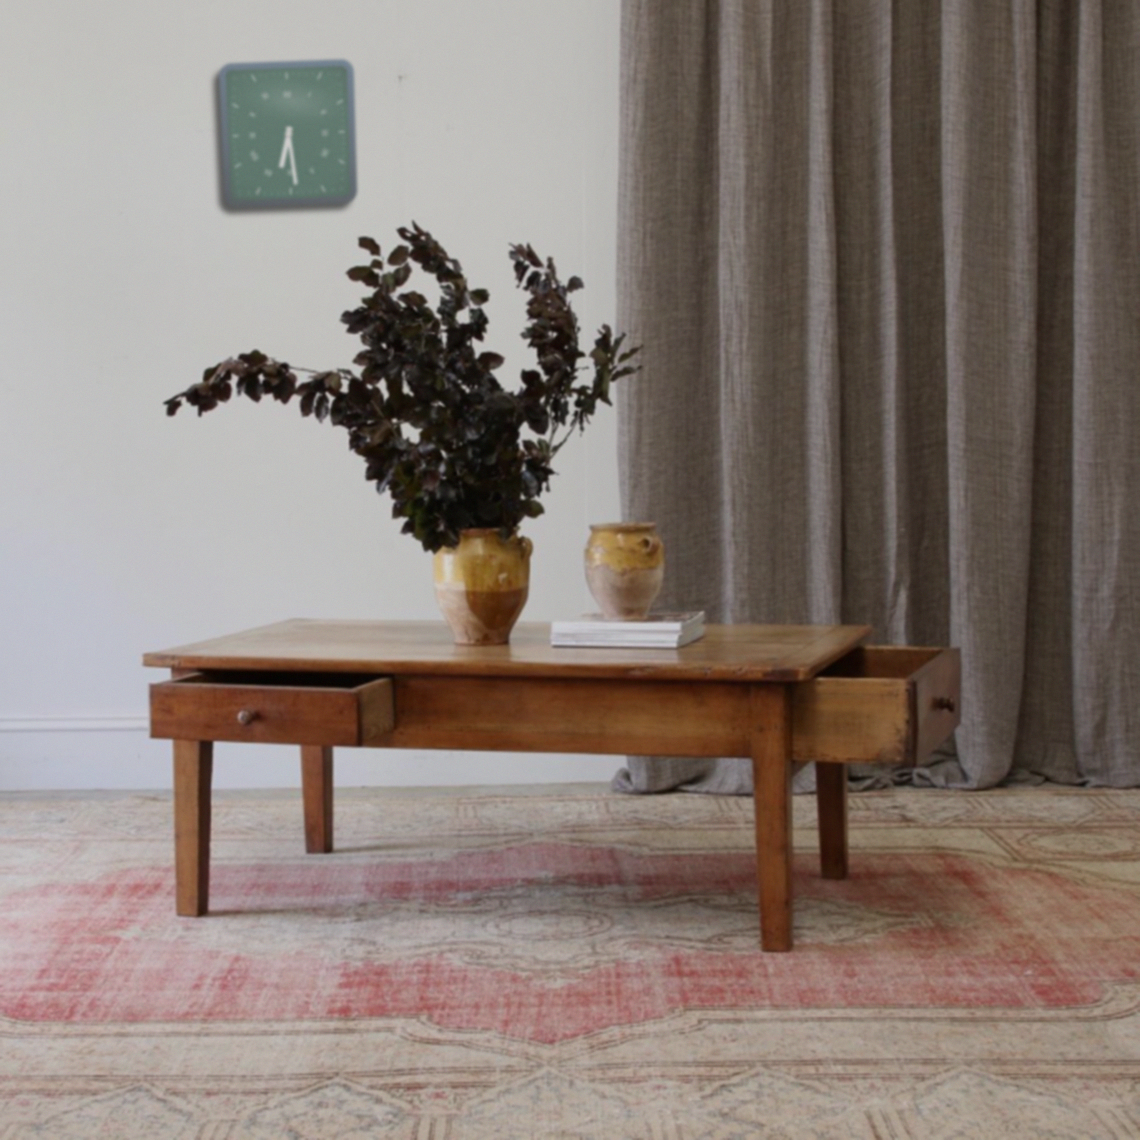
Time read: **6:29**
